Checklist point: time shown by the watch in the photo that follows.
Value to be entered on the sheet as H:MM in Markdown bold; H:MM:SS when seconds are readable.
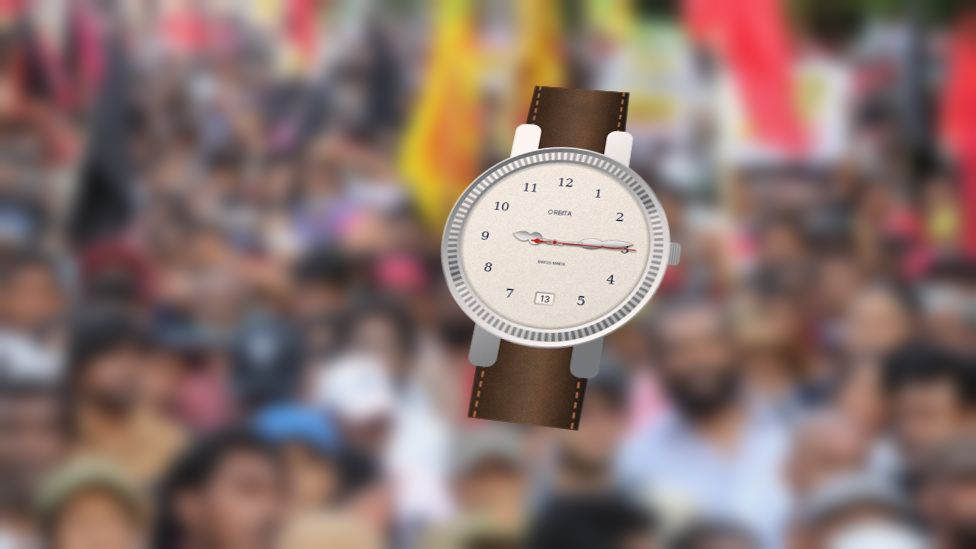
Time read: **9:14:15**
